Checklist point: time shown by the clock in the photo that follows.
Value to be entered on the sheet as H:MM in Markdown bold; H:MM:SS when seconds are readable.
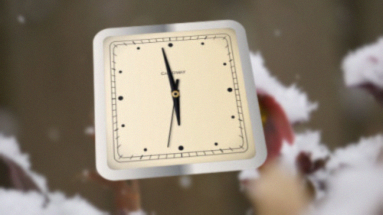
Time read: **5:58:32**
